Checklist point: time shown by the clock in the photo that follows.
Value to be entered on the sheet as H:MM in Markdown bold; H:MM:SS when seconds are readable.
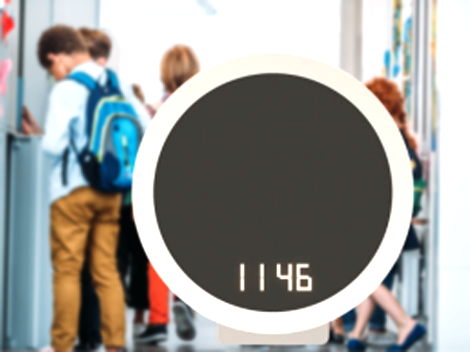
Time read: **11:46**
